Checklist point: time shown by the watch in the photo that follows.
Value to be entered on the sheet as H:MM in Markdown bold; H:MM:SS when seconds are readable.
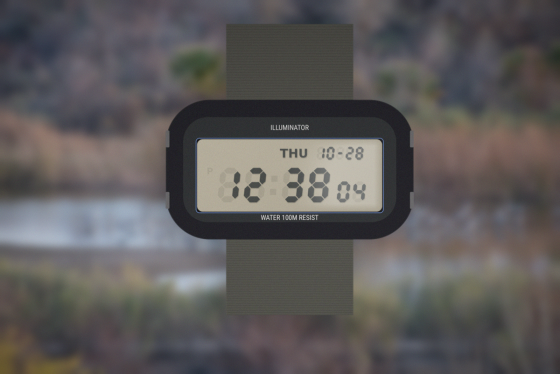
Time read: **12:38:04**
